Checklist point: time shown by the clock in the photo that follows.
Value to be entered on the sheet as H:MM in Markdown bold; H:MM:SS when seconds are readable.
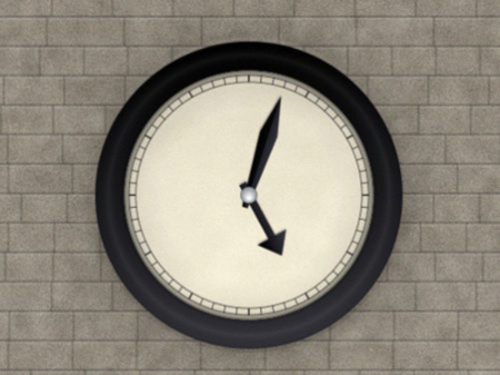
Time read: **5:03**
